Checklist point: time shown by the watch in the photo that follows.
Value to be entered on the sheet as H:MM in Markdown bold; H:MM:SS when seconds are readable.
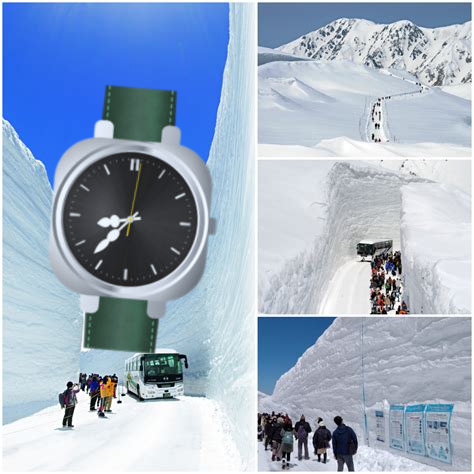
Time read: **8:37:01**
